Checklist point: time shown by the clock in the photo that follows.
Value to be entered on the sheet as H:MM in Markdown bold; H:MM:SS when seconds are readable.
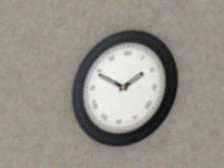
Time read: **1:49**
